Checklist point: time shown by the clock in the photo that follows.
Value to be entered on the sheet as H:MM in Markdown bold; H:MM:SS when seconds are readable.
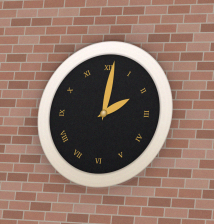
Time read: **2:01**
